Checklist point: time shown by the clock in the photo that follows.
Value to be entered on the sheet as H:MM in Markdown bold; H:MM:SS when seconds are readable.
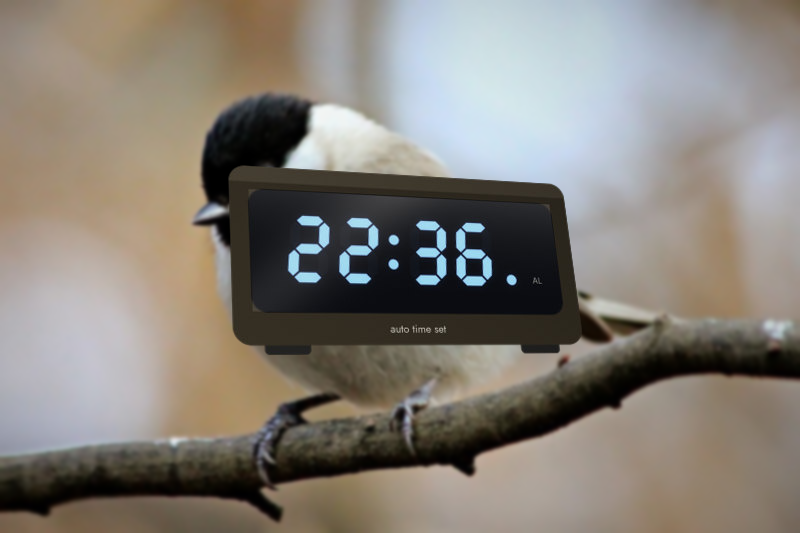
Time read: **22:36**
